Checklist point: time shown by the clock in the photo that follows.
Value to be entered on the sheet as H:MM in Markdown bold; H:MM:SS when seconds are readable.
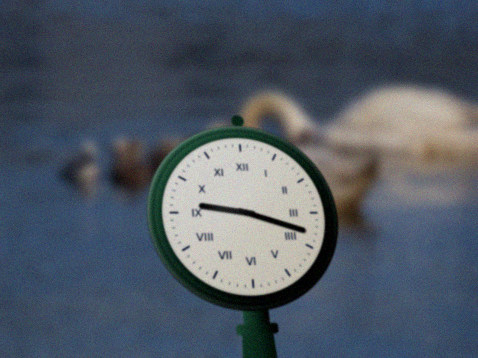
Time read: **9:18**
